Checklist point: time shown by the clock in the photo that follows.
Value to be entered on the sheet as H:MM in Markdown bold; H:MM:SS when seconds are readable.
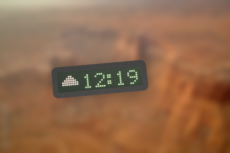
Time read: **12:19**
